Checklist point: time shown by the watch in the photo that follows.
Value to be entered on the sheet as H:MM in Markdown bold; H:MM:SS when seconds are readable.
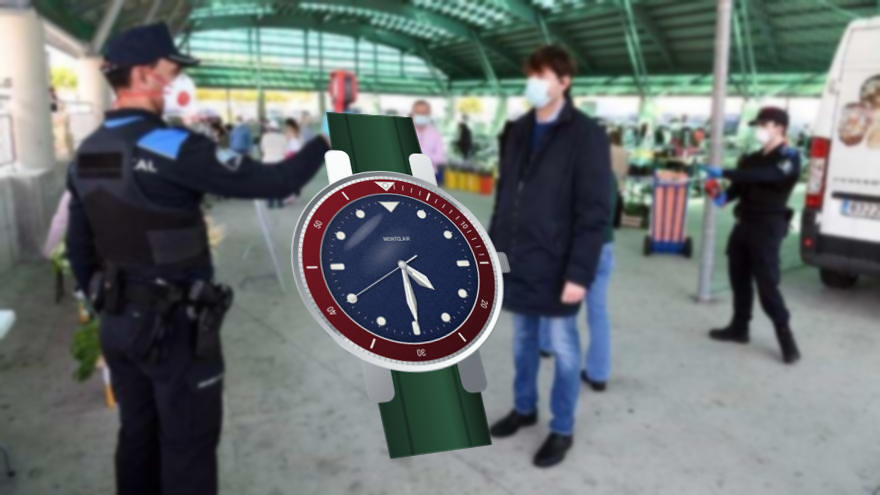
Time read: **4:29:40**
